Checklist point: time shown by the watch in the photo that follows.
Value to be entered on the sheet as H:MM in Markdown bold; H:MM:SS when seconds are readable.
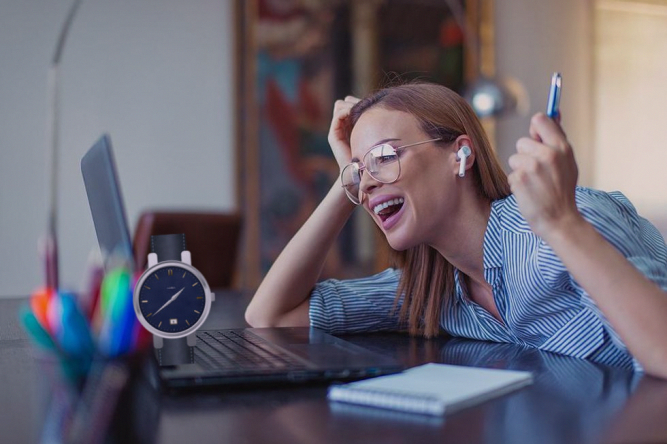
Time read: **1:39**
